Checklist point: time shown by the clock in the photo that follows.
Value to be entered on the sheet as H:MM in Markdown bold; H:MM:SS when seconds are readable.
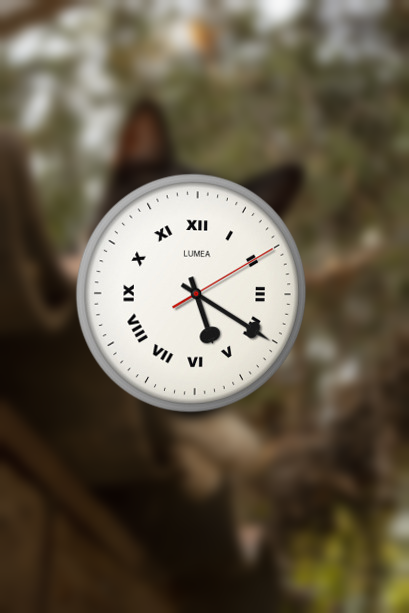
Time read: **5:20:10**
